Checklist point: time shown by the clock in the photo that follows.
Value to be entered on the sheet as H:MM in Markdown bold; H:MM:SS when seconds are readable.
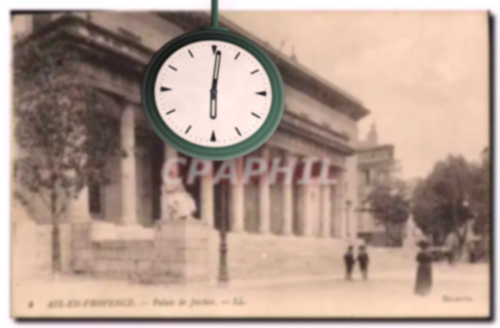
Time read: **6:01**
